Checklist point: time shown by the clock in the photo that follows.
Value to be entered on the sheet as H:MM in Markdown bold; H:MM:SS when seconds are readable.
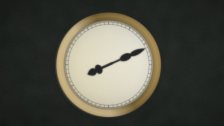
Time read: **8:11**
